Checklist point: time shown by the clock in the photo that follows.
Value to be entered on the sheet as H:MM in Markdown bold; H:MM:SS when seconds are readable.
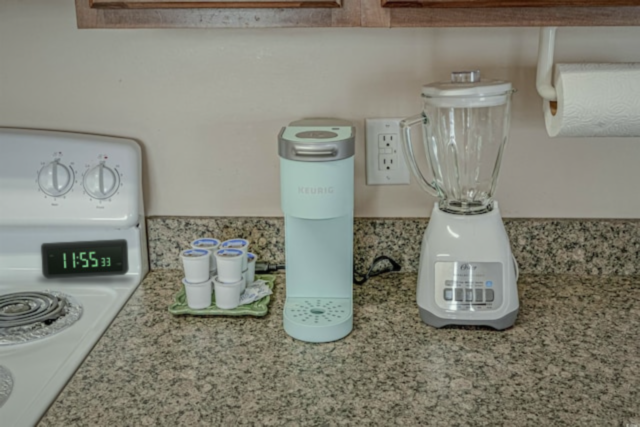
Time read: **11:55**
